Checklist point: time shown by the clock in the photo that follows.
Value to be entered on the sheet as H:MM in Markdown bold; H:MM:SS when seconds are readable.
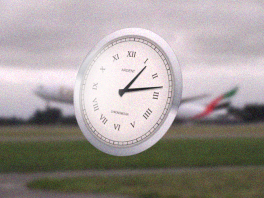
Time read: **1:13**
